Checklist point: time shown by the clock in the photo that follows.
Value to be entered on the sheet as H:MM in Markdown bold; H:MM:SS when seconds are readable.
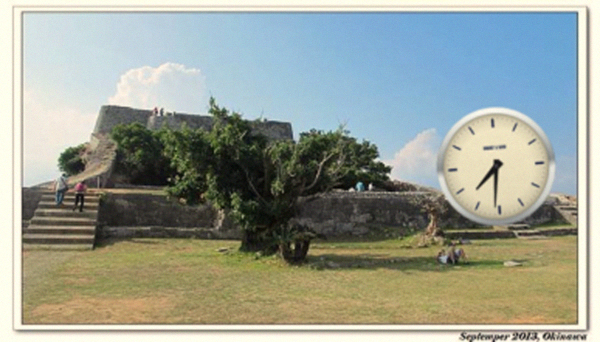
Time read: **7:31**
